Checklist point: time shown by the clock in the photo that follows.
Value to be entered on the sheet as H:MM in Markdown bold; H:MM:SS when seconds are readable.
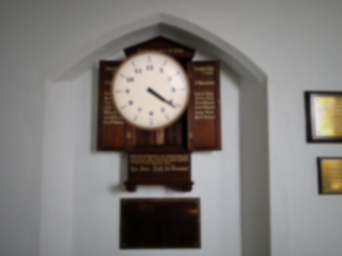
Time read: **4:21**
